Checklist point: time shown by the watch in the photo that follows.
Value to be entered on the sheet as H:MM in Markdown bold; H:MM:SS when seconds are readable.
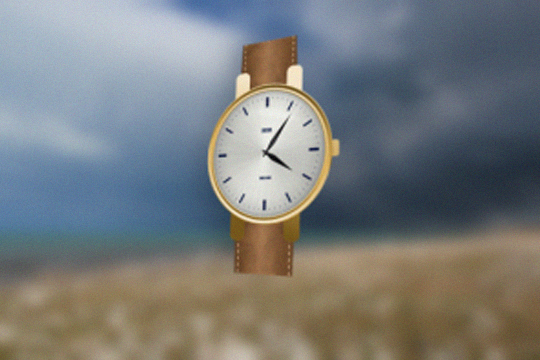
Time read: **4:06**
